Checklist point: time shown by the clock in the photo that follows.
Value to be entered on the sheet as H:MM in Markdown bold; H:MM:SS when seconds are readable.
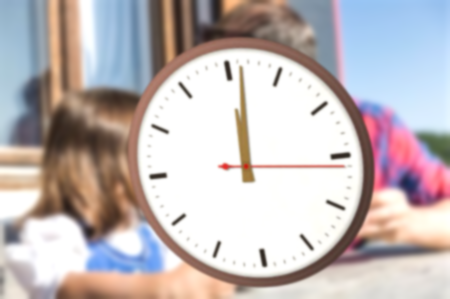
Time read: **12:01:16**
